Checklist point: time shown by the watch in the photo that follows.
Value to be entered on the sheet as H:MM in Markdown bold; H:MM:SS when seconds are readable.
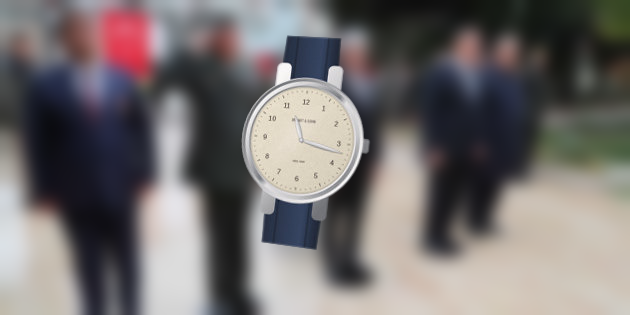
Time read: **11:17**
